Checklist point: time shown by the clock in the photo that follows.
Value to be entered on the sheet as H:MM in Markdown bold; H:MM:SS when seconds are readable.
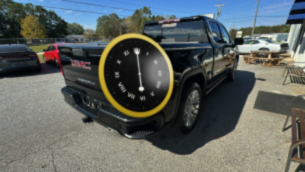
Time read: **6:00**
